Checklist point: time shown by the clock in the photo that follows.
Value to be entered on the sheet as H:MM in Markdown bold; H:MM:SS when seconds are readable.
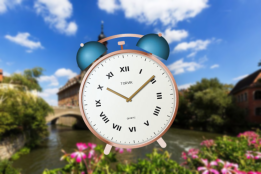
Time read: **10:09**
